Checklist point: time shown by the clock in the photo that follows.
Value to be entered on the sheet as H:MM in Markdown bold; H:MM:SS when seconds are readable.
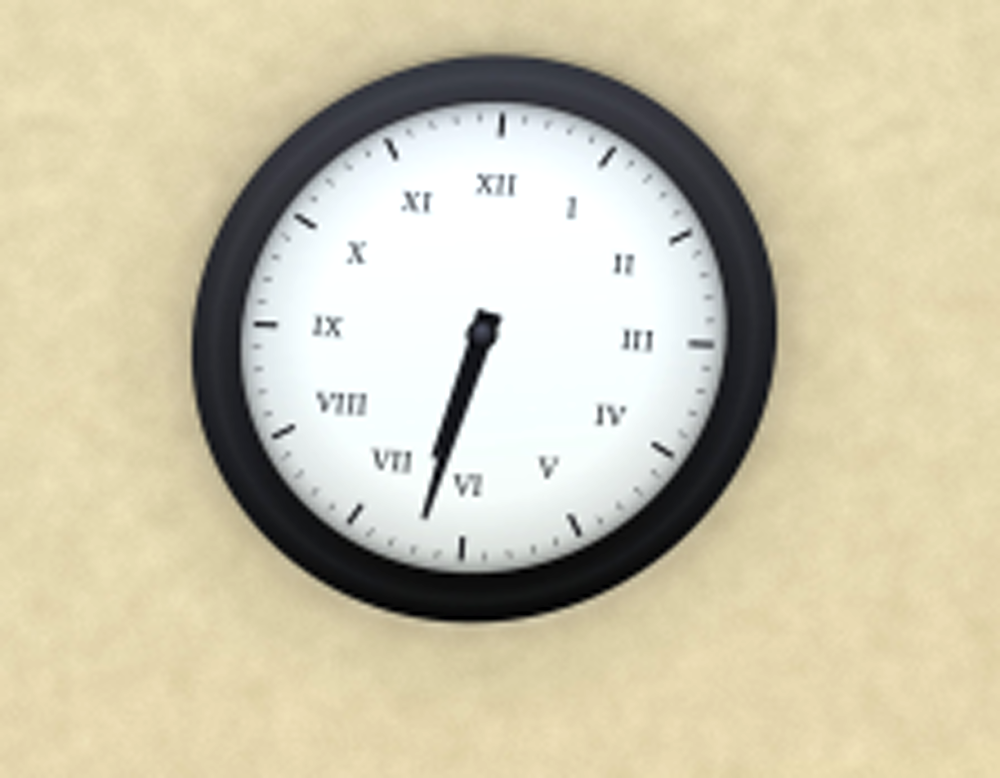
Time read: **6:32**
